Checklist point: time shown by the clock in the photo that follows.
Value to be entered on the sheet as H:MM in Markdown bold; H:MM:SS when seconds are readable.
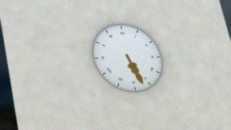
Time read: **5:27**
